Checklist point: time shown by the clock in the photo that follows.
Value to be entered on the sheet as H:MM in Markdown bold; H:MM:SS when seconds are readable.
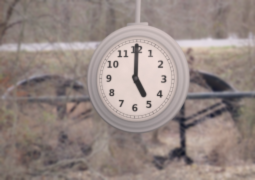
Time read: **5:00**
